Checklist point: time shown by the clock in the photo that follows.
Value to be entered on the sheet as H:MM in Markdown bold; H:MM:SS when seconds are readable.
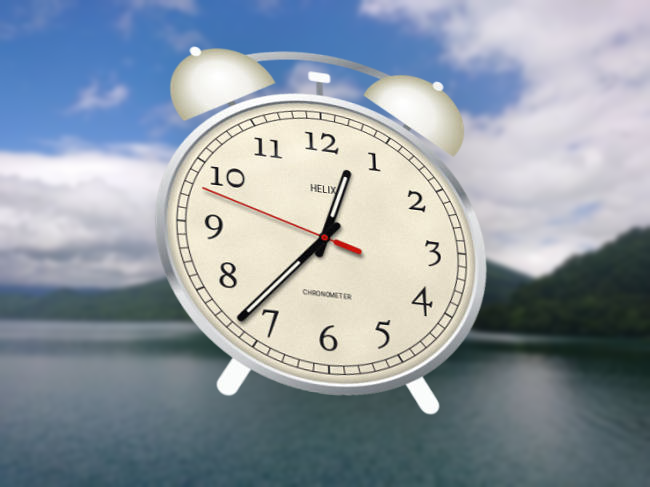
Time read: **12:36:48**
